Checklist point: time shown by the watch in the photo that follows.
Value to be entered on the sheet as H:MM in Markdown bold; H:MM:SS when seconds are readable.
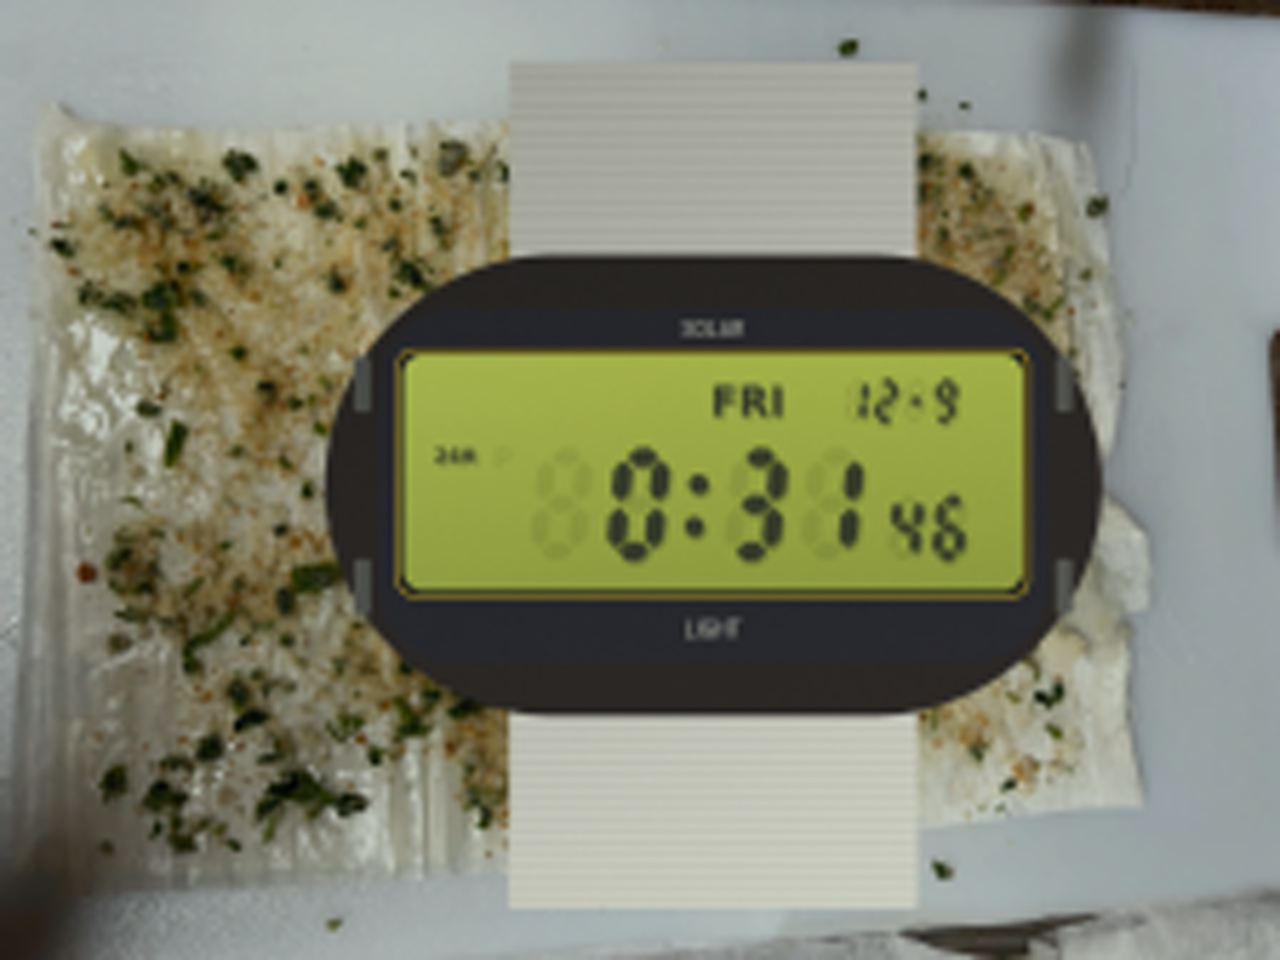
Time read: **0:31:46**
